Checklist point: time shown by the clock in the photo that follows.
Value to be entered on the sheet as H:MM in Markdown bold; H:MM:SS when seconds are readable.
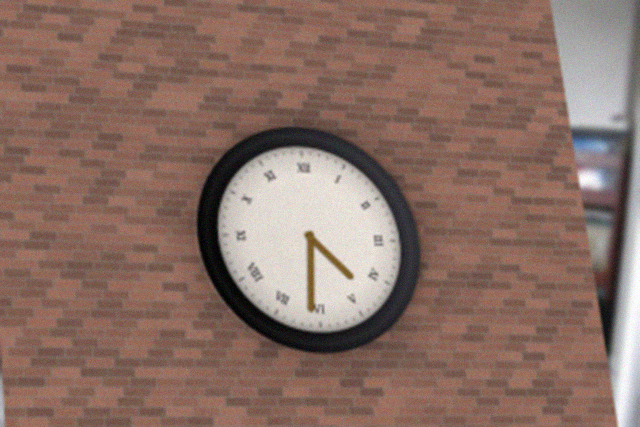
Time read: **4:31**
